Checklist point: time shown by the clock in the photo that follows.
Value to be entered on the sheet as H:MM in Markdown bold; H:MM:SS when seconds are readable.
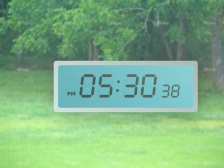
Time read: **5:30:38**
